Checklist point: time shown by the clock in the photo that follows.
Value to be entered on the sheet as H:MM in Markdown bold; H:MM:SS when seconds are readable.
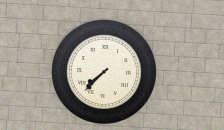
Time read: **7:37**
